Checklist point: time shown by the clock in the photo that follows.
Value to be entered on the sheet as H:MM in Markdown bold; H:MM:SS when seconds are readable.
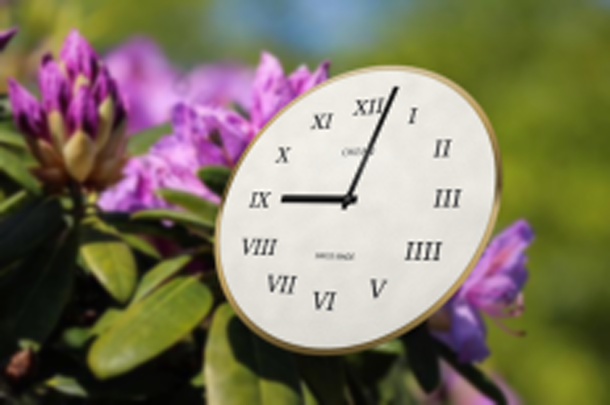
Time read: **9:02**
